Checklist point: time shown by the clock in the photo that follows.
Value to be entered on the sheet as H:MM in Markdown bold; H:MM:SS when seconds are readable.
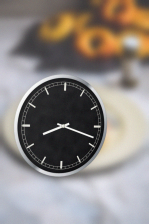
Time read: **8:18**
